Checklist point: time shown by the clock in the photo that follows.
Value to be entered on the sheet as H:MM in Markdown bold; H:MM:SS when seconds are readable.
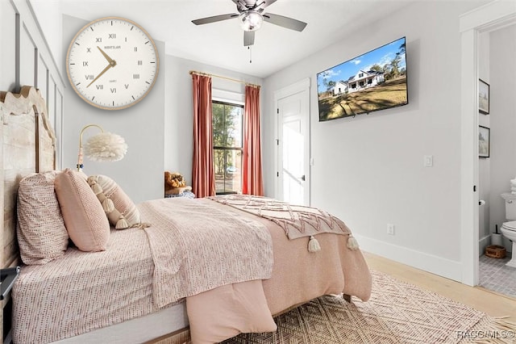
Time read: **10:38**
